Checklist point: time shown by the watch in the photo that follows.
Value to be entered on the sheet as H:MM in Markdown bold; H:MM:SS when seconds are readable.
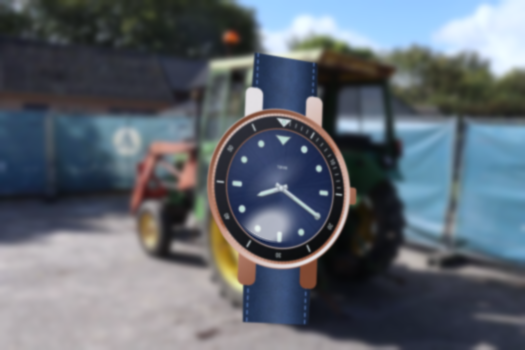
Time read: **8:20**
